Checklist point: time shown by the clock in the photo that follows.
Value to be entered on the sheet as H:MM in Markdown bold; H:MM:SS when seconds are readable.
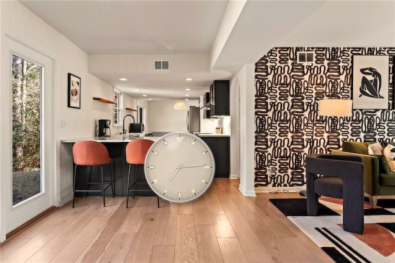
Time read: **7:14**
